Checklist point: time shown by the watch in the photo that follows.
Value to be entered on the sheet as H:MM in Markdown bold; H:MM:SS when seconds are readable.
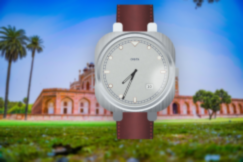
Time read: **7:34**
